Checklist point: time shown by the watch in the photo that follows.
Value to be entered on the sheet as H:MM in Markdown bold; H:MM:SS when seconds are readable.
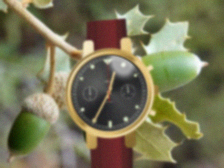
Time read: **12:35**
